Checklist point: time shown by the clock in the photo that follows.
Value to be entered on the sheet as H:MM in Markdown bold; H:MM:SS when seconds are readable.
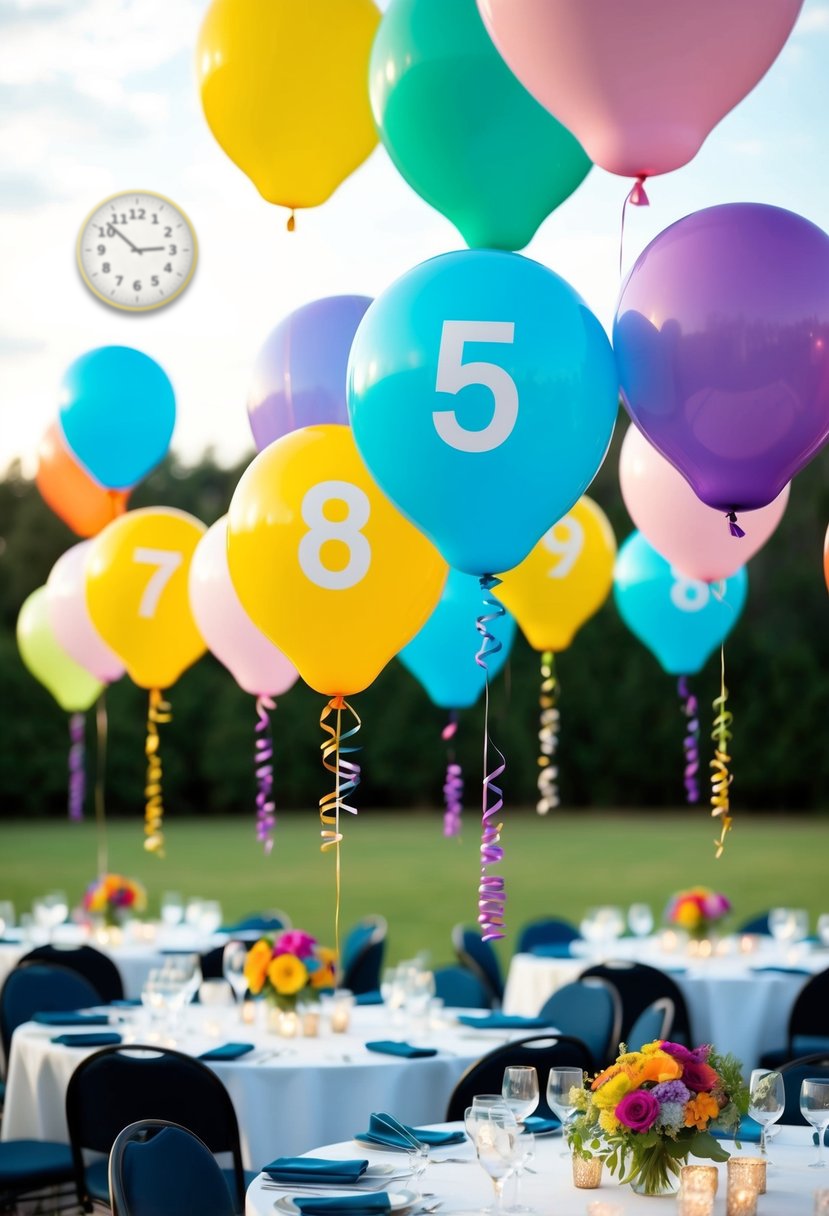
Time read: **2:52**
